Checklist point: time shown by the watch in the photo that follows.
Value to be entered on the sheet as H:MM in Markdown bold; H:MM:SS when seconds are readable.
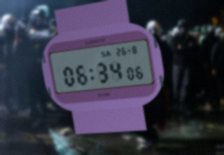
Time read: **6:34:06**
